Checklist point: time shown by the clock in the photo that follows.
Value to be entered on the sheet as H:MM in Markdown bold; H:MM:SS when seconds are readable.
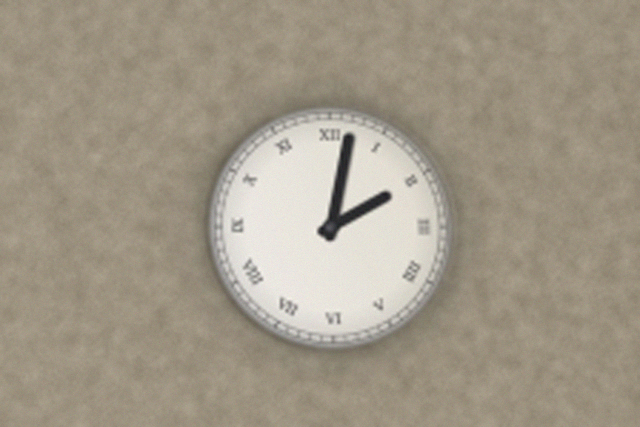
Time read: **2:02**
